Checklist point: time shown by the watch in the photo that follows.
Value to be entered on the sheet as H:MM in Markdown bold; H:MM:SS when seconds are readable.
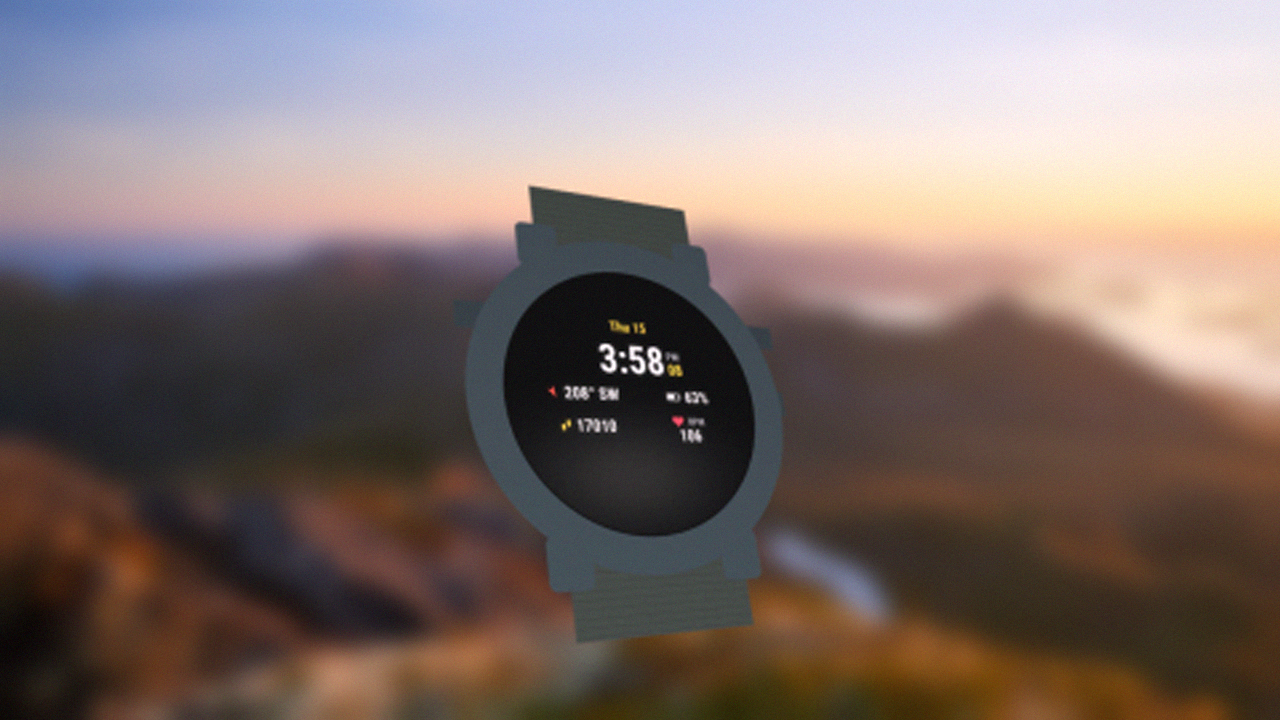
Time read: **3:58**
